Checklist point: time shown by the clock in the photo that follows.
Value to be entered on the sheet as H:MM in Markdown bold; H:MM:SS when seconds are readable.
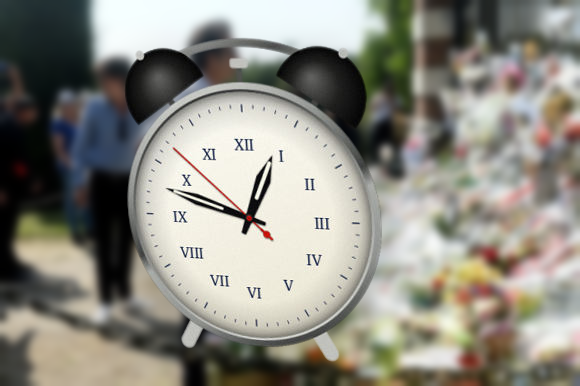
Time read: **12:47:52**
